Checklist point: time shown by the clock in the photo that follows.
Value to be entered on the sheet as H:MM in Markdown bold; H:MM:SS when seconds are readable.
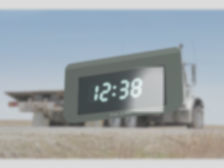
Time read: **12:38**
